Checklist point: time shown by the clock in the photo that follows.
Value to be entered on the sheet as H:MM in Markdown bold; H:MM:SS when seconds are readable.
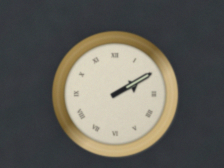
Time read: **2:10**
